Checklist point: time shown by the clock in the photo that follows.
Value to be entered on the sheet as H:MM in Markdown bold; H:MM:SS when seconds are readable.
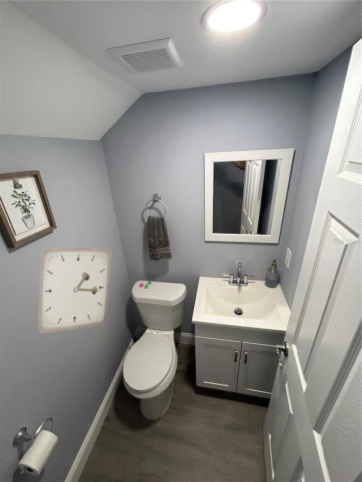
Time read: **1:16**
